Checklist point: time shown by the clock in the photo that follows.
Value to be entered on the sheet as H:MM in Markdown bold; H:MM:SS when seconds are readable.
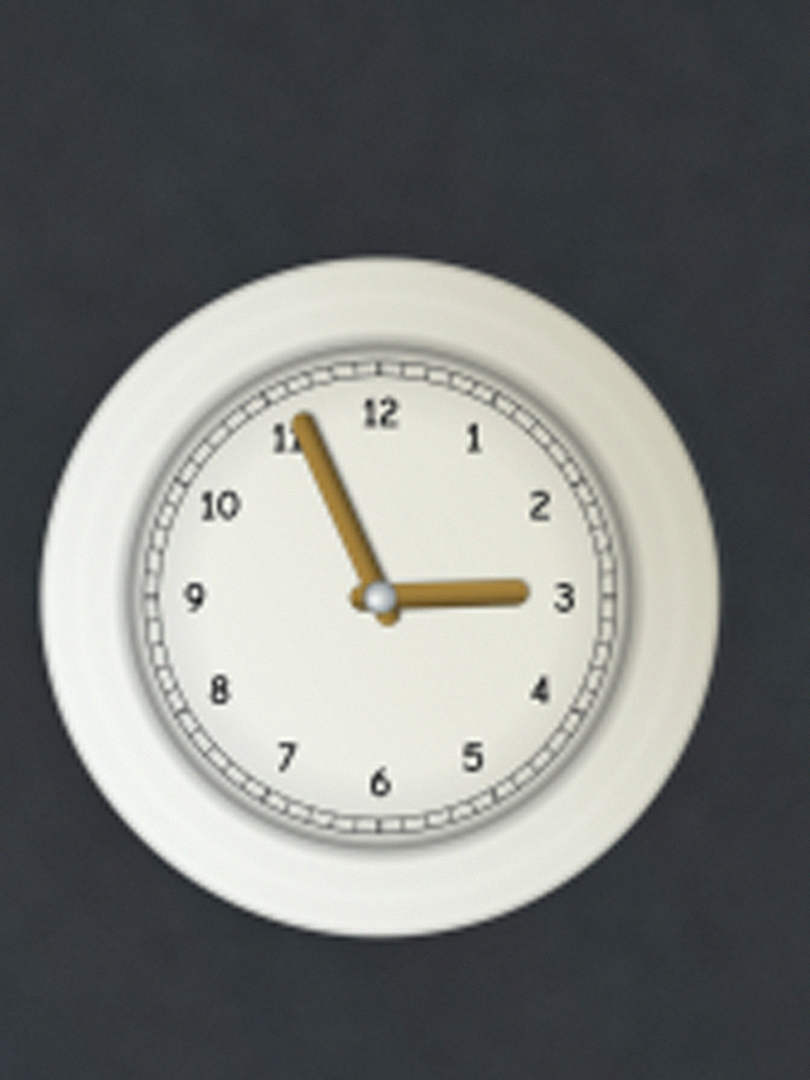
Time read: **2:56**
